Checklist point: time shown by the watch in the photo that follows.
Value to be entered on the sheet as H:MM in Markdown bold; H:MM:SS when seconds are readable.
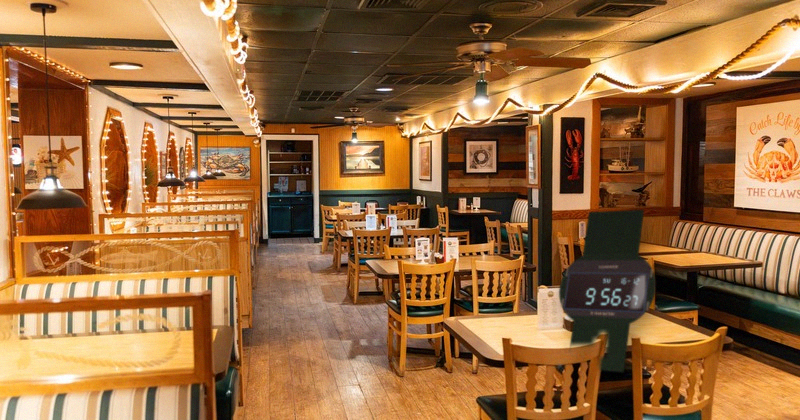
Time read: **9:56:27**
